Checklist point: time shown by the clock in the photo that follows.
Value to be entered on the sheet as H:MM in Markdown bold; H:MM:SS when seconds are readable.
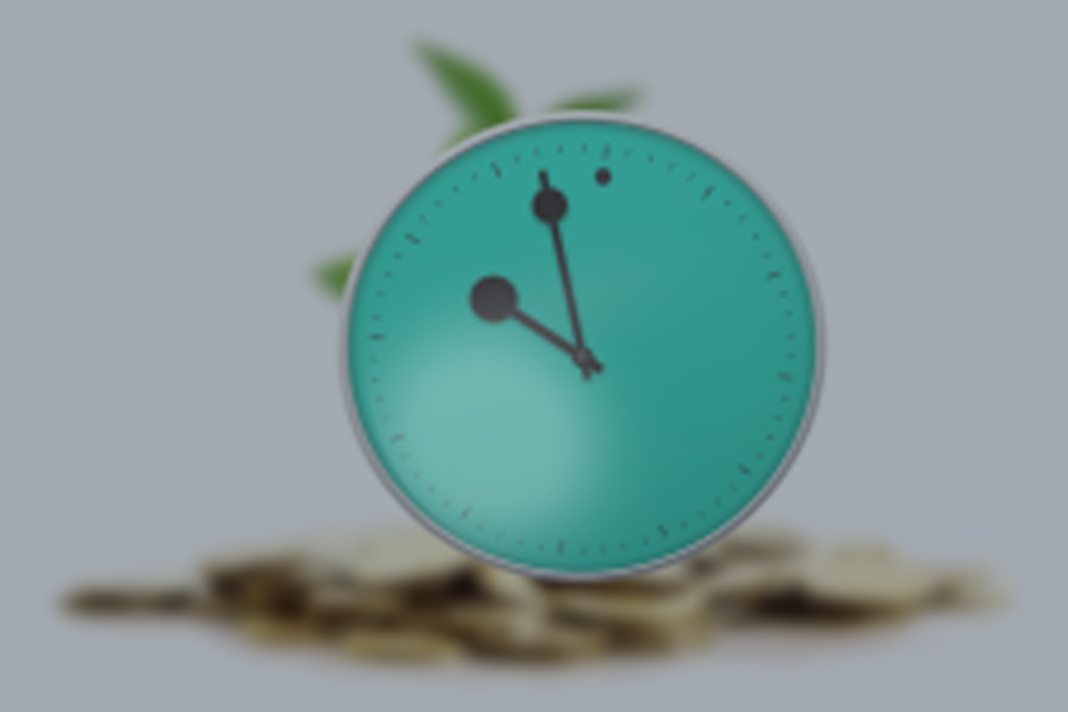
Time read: **9:57**
